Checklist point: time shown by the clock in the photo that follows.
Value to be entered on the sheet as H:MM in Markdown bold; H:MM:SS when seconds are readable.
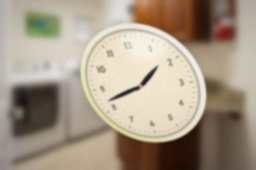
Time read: **1:42**
